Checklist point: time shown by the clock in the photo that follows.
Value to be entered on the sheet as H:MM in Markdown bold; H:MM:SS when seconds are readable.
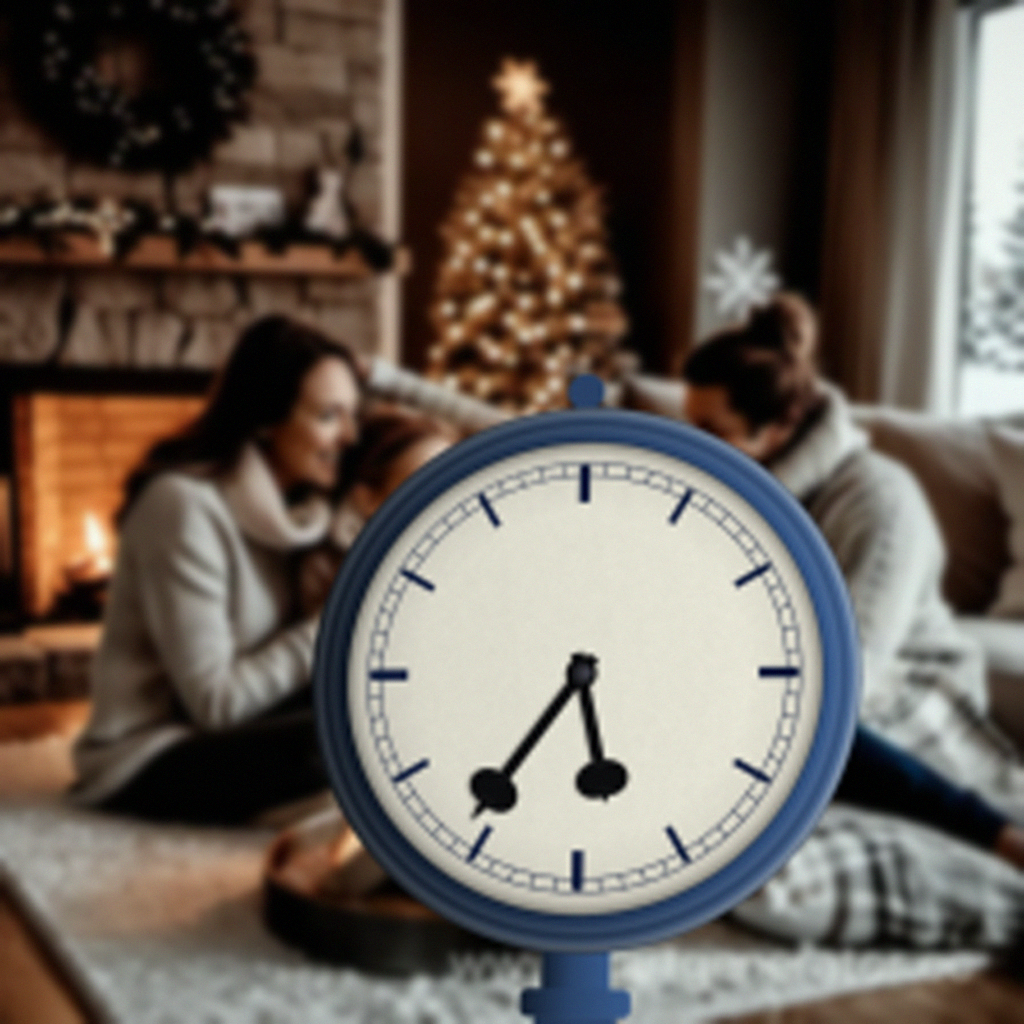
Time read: **5:36**
